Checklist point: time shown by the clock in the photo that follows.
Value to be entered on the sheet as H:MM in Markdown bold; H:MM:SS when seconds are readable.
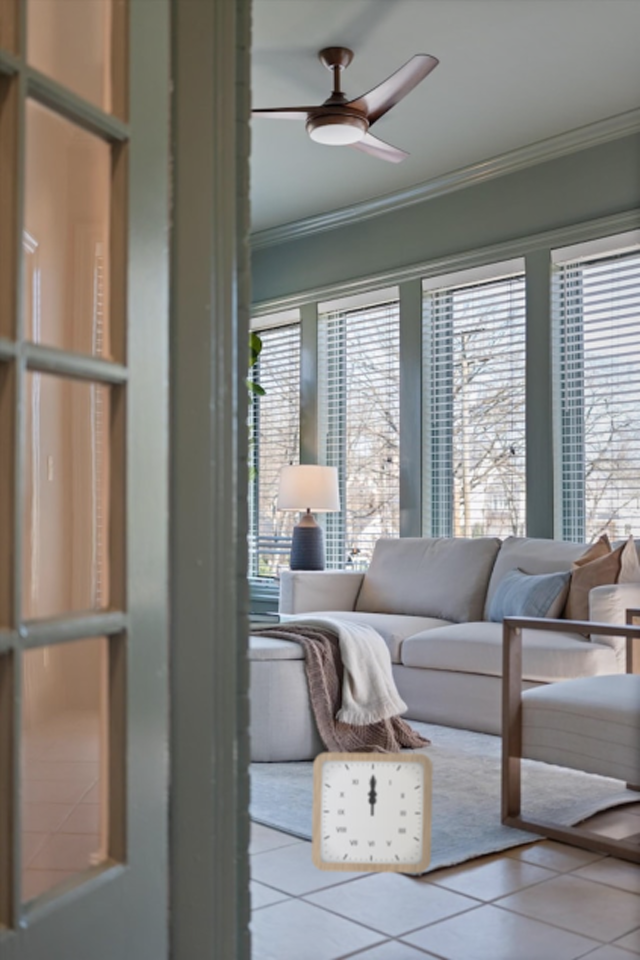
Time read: **12:00**
